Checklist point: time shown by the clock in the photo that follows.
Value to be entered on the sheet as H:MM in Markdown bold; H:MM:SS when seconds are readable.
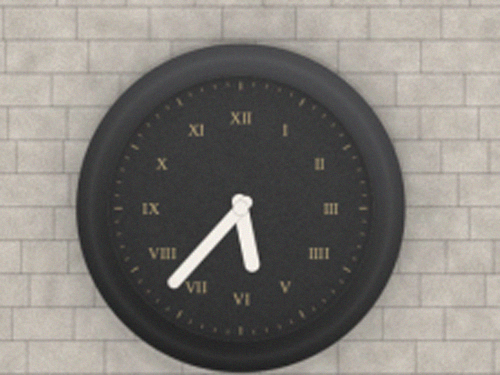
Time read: **5:37**
